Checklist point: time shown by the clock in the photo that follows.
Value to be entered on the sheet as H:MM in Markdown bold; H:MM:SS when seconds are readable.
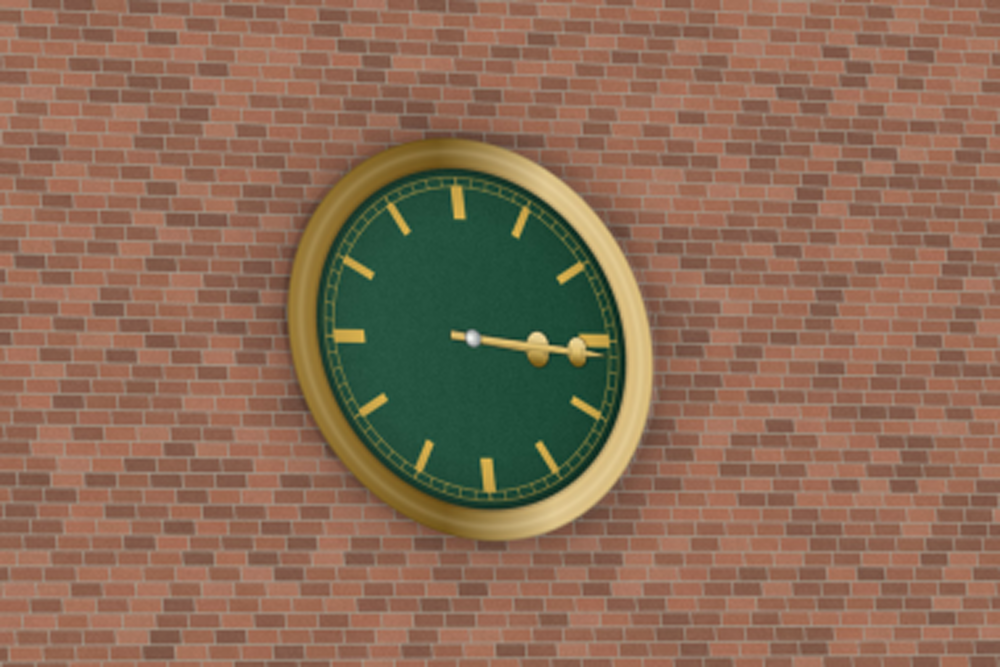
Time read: **3:16**
